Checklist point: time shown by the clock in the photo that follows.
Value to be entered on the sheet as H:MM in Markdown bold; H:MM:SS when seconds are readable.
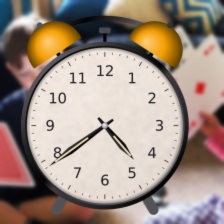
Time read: **4:39**
